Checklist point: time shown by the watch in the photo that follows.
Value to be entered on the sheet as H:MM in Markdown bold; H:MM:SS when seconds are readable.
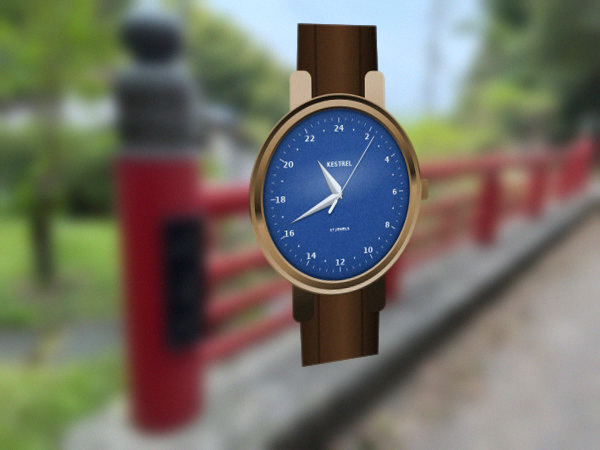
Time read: **21:41:06**
